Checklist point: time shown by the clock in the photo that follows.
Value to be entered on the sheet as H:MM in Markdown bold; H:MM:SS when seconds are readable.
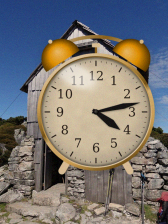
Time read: **4:13**
